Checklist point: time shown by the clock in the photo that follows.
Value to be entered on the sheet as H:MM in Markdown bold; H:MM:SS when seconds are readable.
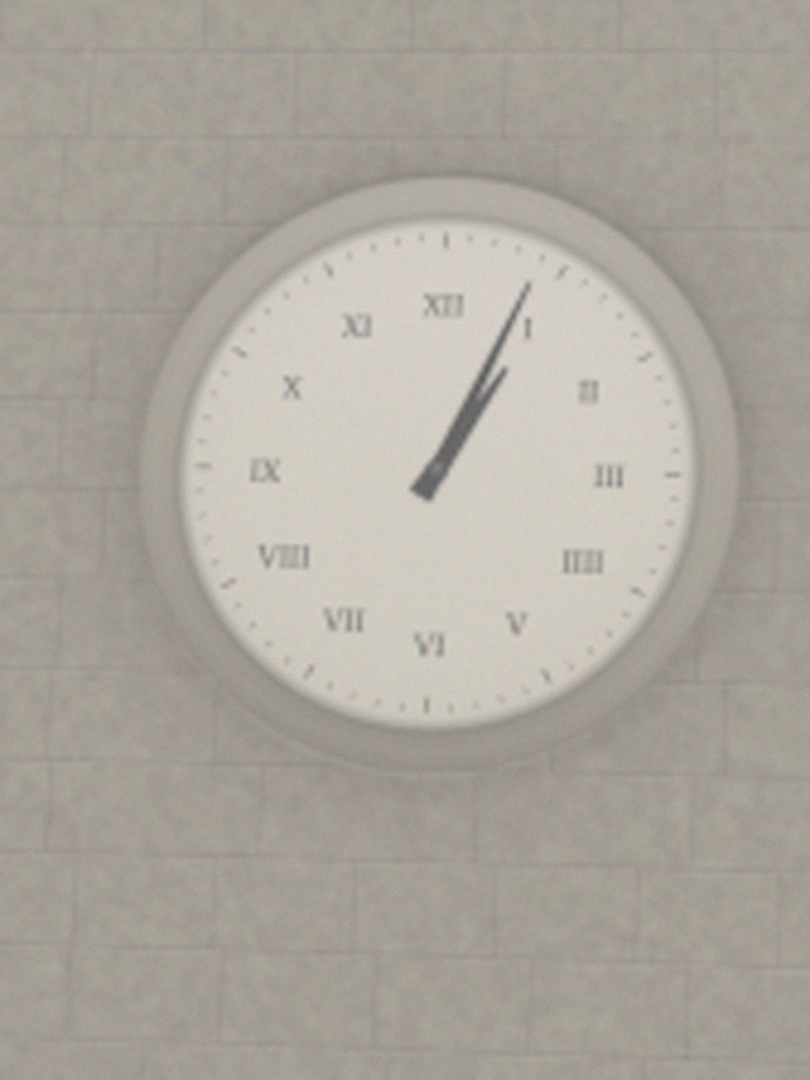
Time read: **1:04**
